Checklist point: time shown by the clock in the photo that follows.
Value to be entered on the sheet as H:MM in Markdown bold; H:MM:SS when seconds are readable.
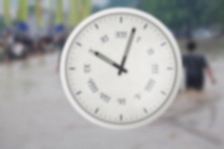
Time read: **10:03**
